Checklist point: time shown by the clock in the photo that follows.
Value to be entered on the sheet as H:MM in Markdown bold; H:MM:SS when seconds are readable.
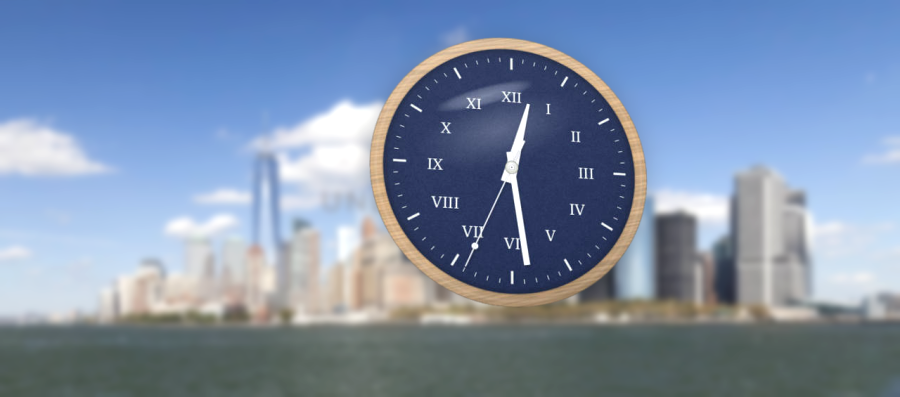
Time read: **12:28:34**
